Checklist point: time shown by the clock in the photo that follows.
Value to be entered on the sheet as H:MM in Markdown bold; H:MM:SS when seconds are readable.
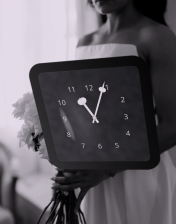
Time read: **11:04**
